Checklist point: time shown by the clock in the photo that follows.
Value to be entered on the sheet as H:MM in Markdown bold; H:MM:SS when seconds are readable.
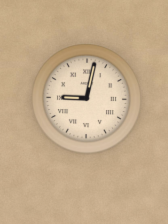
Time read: **9:02**
